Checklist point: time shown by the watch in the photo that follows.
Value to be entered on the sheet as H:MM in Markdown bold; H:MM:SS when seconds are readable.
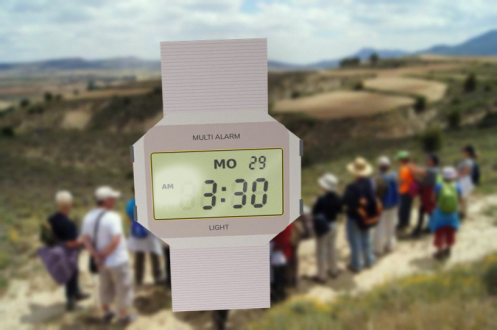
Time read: **3:30**
